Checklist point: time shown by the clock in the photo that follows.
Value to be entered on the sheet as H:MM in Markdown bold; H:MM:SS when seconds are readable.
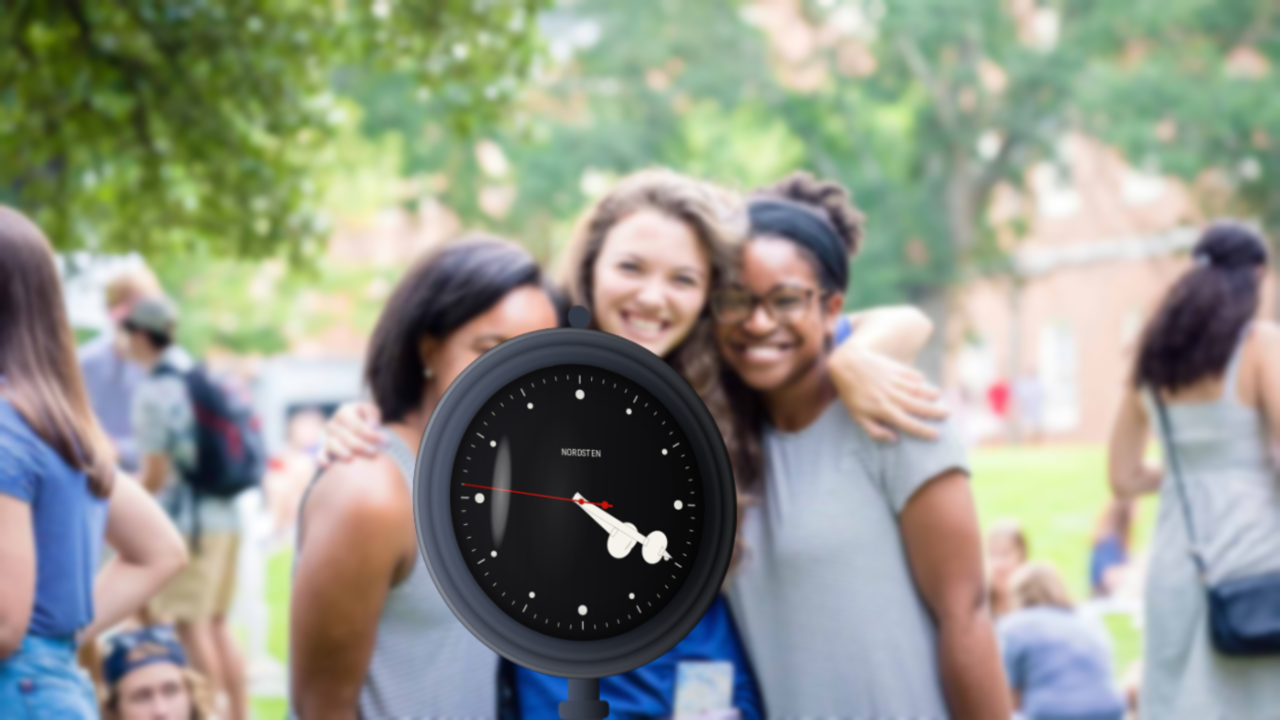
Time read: **4:19:46**
